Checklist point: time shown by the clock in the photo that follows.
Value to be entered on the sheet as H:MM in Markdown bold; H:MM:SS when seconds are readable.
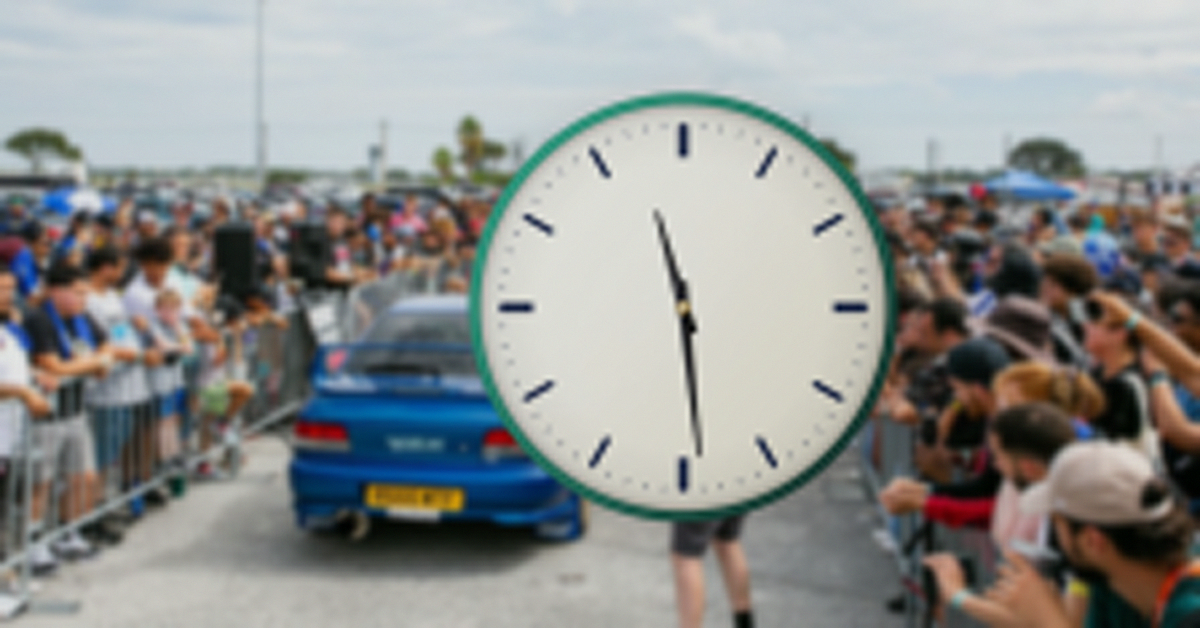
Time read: **11:29**
